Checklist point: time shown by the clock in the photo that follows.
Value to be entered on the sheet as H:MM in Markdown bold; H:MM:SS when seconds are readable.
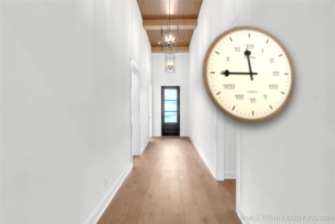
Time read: **11:45**
